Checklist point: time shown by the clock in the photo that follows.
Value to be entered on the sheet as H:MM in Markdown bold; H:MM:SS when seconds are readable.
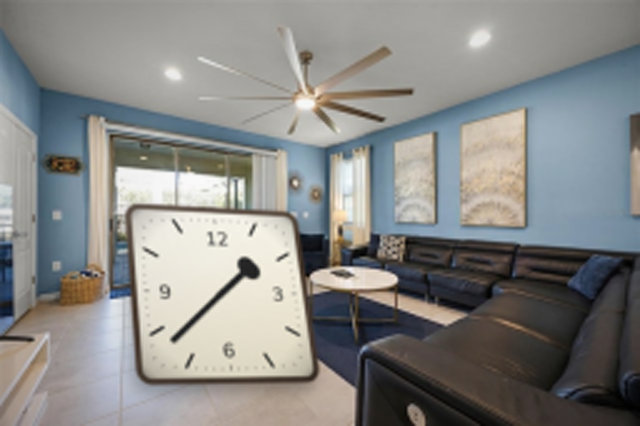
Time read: **1:38**
